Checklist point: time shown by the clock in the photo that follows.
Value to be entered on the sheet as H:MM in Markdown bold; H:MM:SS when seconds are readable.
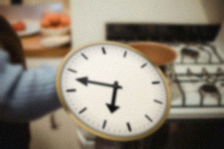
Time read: **6:48**
